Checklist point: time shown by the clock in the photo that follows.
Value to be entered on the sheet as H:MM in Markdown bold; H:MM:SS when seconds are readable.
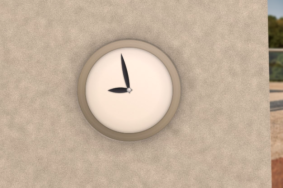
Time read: **8:58**
